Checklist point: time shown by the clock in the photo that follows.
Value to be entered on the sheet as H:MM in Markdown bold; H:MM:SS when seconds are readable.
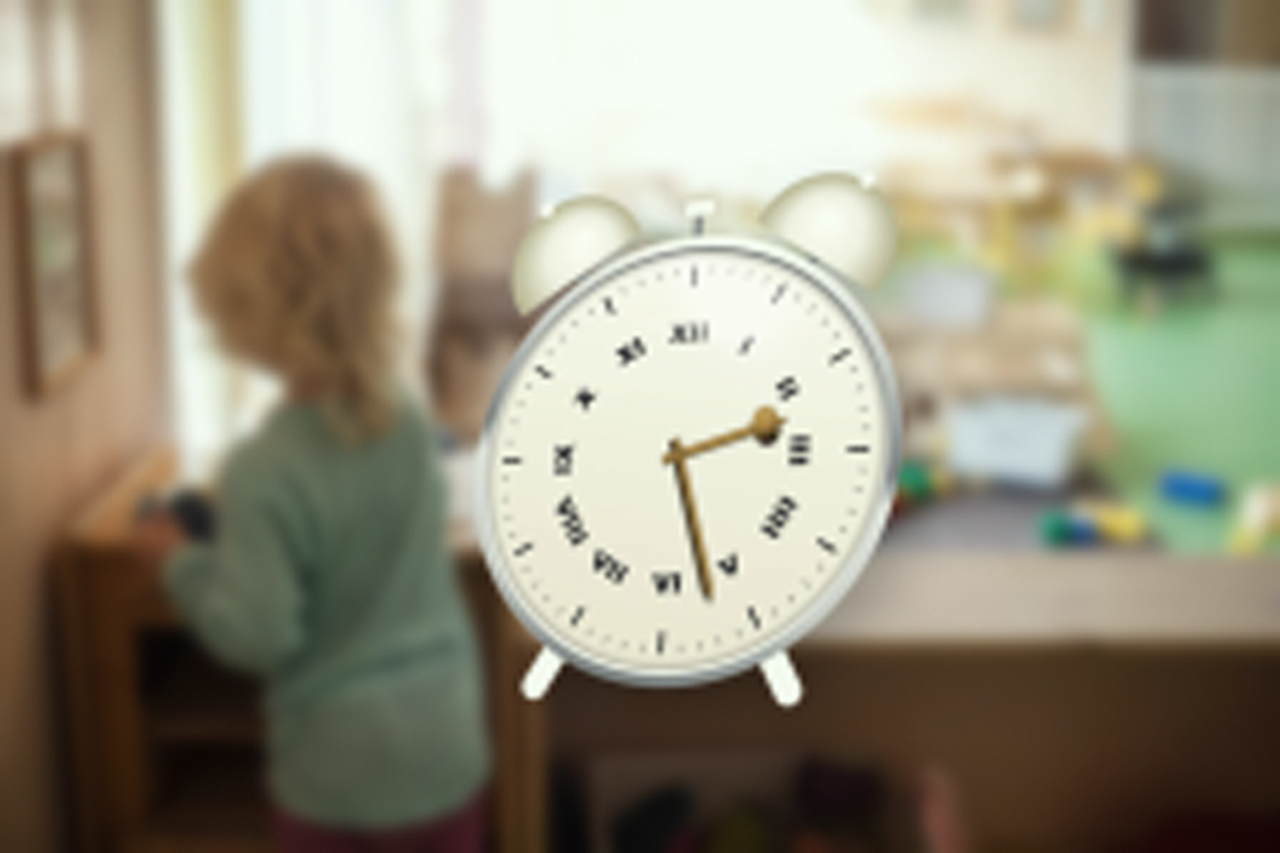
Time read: **2:27**
